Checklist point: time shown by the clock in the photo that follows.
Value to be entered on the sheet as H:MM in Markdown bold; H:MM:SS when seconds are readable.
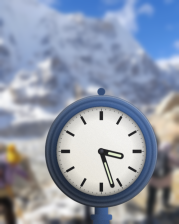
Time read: **3:27**
